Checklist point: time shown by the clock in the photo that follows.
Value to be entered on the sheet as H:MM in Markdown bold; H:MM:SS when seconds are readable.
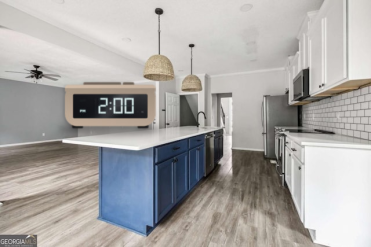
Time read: **2:00**
